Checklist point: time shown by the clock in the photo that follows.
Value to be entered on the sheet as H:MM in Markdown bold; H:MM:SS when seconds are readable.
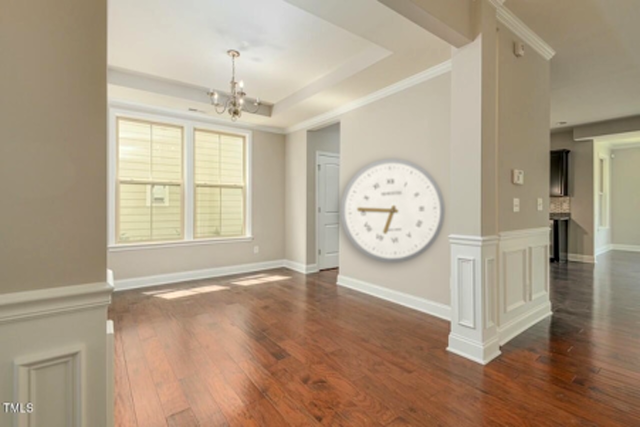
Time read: **6:46**
